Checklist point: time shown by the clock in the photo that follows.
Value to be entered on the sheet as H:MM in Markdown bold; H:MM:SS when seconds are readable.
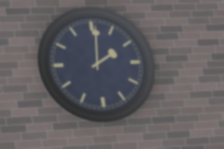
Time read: **2:01**
